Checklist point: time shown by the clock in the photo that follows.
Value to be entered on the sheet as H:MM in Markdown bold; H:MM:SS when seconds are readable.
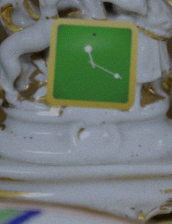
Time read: **11:19**
